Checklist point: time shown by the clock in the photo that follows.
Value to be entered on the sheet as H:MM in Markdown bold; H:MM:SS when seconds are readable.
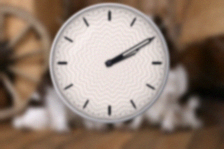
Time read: **2:10**
